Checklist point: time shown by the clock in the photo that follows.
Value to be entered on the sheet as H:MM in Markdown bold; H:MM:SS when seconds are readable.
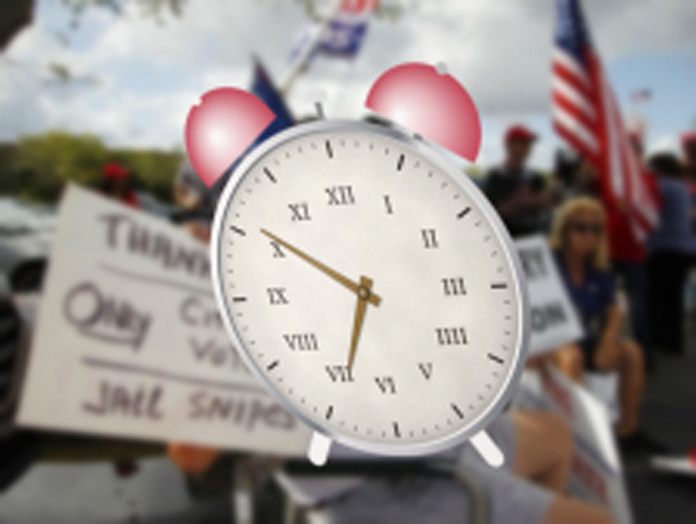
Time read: **6:51**
